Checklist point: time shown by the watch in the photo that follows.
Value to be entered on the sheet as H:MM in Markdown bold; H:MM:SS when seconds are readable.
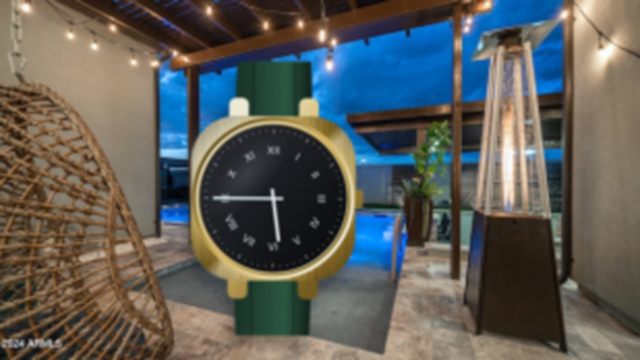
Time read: **5:45**
